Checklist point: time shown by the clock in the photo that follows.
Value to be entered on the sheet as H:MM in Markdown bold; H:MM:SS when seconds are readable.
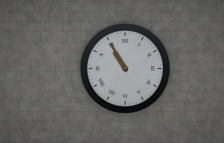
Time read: **10:55**
